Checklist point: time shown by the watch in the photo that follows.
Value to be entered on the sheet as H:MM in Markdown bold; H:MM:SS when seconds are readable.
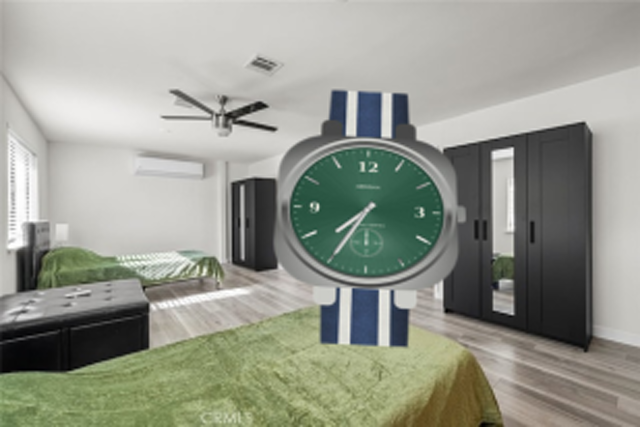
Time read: **7:35**
